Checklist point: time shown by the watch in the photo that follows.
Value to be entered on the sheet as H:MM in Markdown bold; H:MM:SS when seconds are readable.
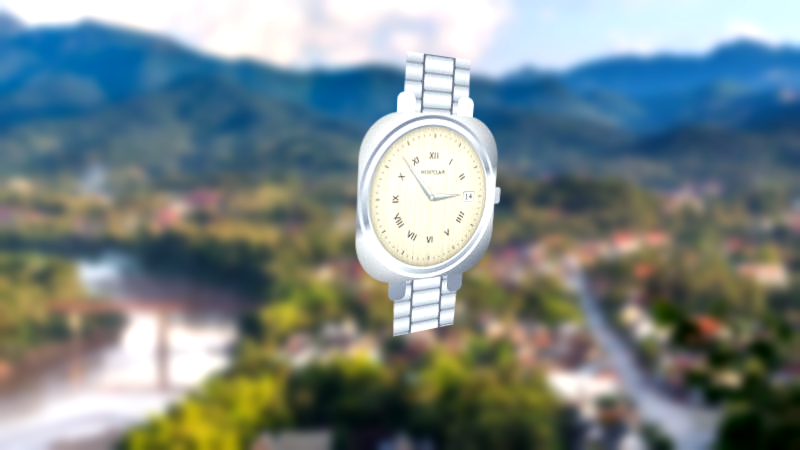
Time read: **2:53**
